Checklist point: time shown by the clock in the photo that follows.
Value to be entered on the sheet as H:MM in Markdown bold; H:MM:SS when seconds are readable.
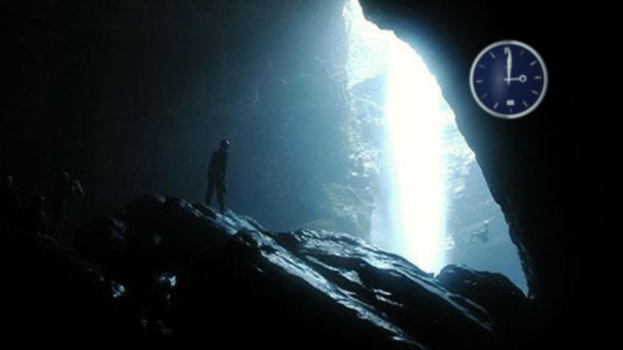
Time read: **3:01**
